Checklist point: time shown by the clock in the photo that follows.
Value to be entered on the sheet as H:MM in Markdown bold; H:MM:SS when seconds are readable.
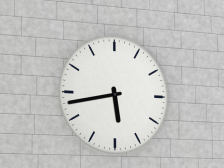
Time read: **5:43**
